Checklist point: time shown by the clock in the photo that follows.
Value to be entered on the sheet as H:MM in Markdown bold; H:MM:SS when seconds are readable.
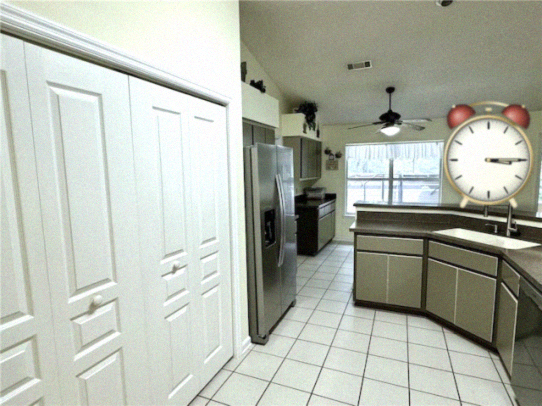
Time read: **3:15**
